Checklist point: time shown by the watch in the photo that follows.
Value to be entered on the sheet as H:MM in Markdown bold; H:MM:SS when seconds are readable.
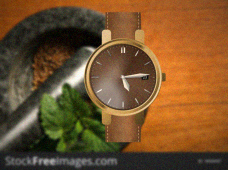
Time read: **5:14**
